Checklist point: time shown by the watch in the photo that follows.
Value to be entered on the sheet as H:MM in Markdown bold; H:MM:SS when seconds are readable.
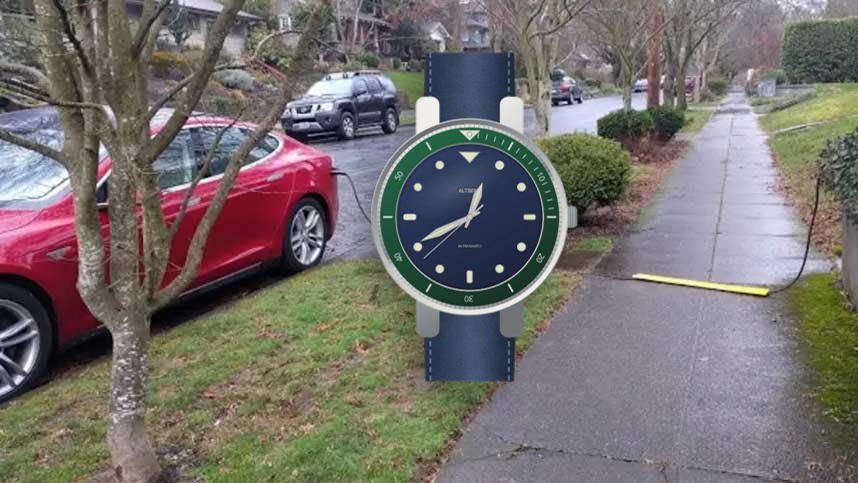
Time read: **12:40:38**
